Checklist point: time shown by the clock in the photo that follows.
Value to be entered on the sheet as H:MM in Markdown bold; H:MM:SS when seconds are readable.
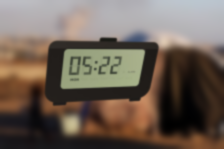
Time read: **5:22**
